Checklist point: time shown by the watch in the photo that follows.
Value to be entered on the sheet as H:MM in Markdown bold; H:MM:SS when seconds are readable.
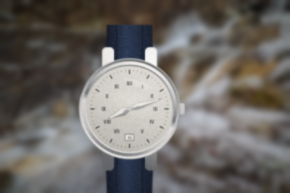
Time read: **8:12**
